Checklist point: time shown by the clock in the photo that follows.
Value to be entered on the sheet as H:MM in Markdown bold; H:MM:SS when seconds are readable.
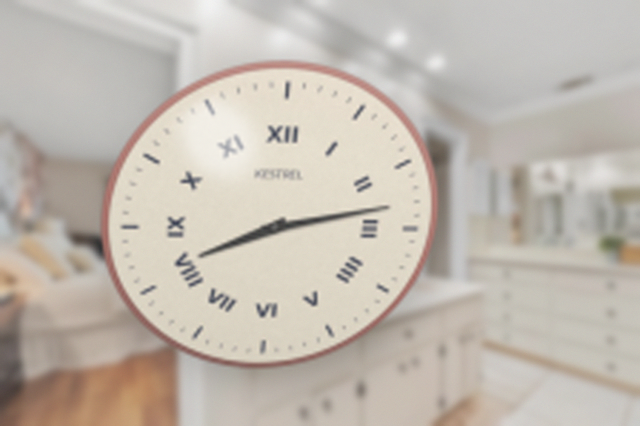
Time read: **8:13**
